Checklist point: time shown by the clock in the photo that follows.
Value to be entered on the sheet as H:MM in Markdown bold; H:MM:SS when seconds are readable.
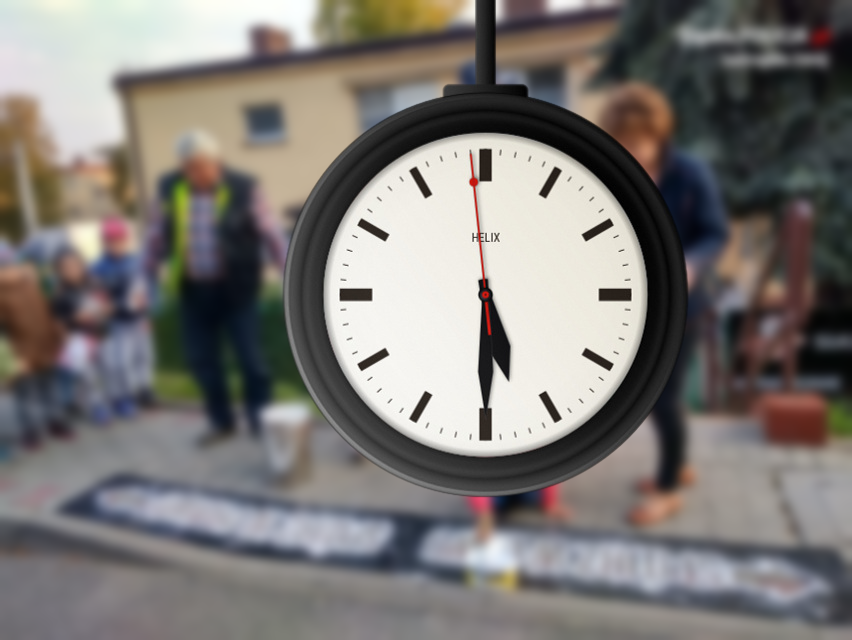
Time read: **5:29:59**
